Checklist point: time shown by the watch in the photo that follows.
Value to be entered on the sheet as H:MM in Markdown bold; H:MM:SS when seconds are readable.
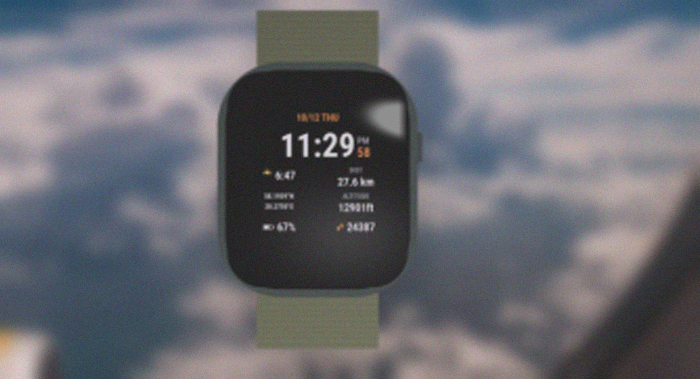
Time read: **11:29**
